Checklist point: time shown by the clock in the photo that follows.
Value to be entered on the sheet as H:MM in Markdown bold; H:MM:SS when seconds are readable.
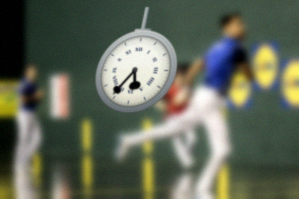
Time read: **5:36**
